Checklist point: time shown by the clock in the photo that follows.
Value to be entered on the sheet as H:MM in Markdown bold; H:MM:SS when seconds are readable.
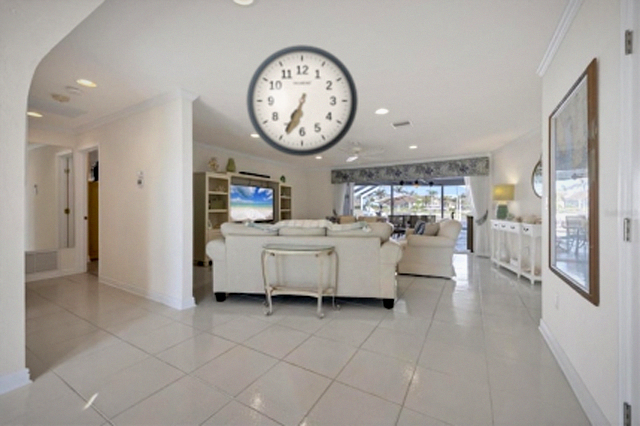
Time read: **6:34**
